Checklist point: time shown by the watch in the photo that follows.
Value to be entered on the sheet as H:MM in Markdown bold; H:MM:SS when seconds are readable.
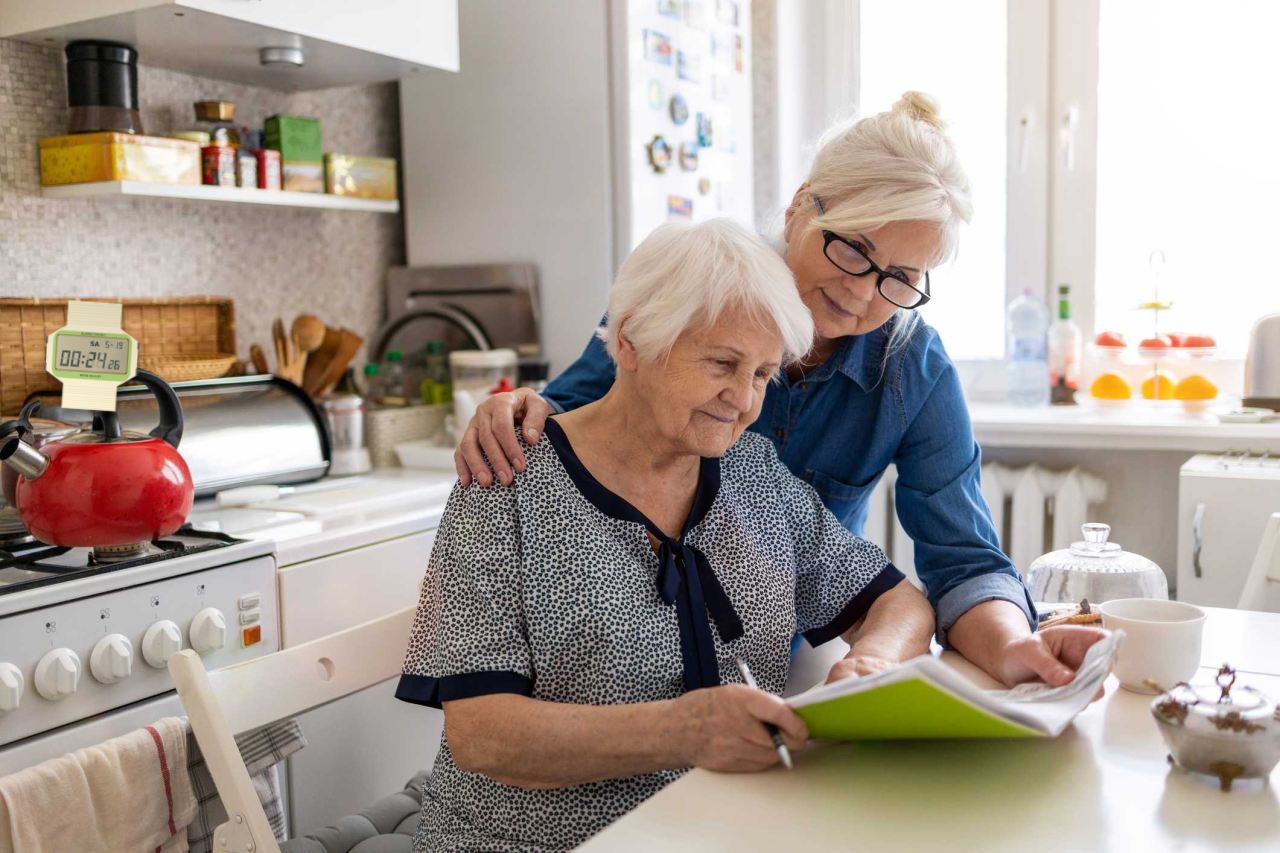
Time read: **0:24:26**
